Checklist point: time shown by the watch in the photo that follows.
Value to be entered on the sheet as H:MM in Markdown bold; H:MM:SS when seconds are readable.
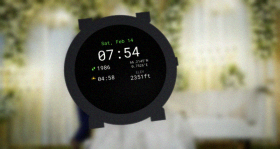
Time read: **7:54**
